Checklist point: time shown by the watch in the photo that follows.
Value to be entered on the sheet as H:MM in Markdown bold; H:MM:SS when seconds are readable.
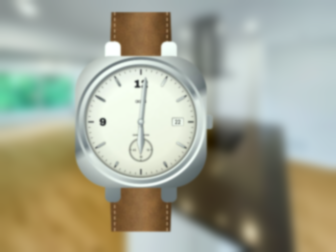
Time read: **6:01**
